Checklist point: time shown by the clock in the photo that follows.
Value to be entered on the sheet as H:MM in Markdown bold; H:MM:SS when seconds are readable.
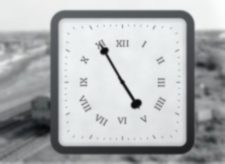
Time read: **4:55**
